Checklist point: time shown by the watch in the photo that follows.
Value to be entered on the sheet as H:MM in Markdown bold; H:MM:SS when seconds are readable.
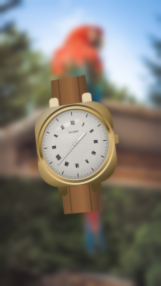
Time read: **1:38**
